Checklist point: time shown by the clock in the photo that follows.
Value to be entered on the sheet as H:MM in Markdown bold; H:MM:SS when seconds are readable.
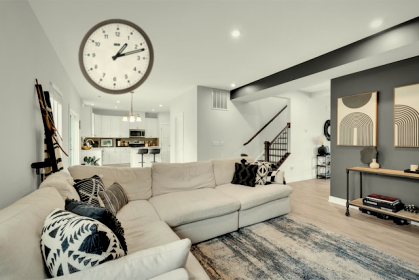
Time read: **1:12**
